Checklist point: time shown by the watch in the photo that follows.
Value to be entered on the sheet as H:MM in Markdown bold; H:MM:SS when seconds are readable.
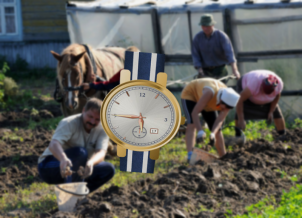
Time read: **5:45**
